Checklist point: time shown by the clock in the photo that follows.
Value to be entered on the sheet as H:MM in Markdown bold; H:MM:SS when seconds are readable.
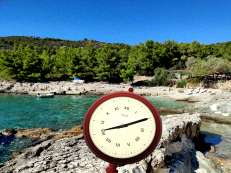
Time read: **8:10**
